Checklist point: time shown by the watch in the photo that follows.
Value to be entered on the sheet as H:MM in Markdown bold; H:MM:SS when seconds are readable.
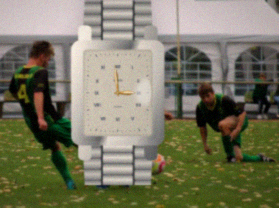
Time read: **2:59**
